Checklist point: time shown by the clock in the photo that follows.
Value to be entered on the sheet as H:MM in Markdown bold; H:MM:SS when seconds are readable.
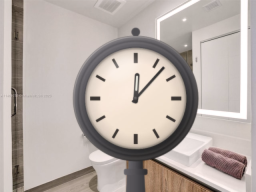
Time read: **12:07**
